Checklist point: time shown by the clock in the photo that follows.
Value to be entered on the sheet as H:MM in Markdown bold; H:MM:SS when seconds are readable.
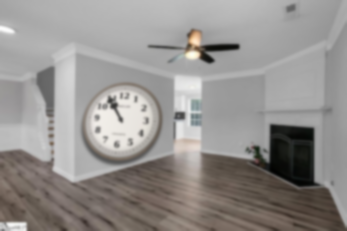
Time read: **10:54**
